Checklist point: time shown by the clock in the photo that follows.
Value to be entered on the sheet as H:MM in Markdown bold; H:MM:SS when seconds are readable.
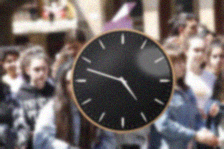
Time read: **4:48**
